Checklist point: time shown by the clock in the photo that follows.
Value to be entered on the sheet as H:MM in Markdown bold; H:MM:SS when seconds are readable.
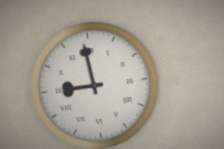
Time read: **8:59**
